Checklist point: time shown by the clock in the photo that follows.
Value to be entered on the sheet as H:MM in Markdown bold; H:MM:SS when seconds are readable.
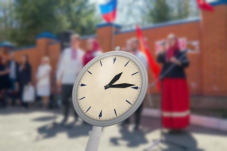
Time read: **1:14**
